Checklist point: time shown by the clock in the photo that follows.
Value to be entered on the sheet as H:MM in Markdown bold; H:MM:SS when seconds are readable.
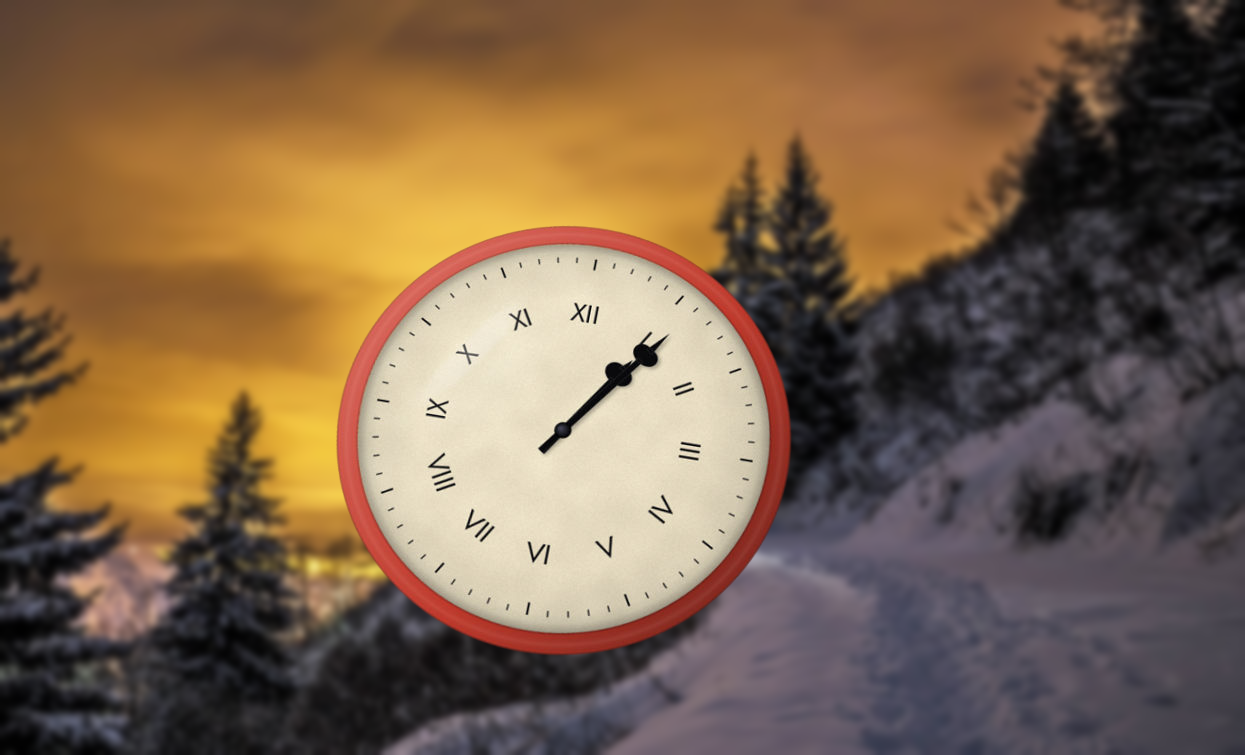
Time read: **1:06**
